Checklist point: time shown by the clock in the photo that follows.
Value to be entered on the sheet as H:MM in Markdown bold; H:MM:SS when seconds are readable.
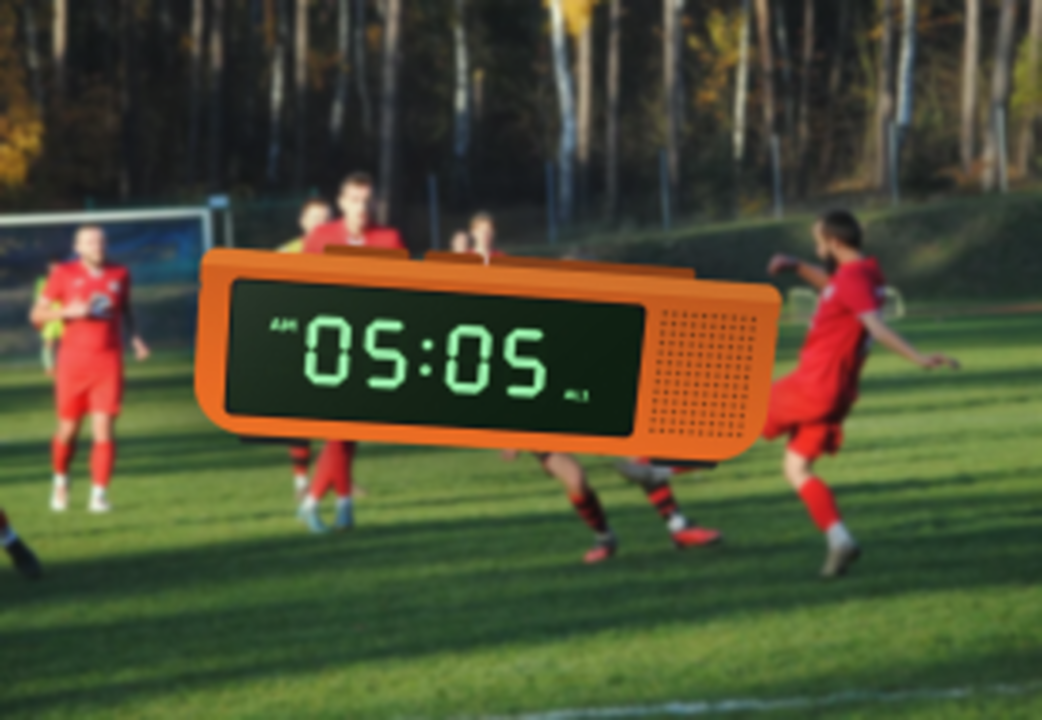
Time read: **5:05**
